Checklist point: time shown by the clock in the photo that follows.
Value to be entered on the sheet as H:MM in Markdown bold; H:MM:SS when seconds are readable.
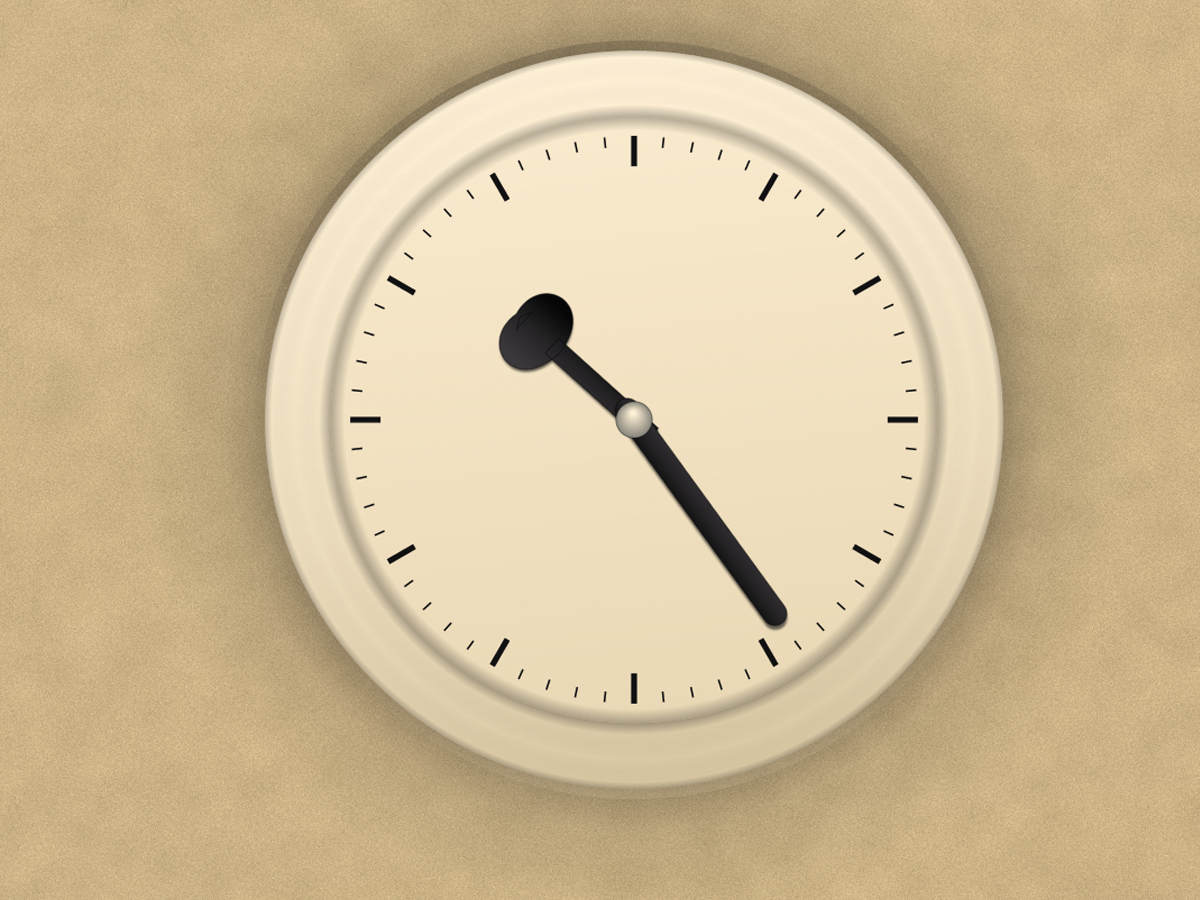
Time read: **10:24**
